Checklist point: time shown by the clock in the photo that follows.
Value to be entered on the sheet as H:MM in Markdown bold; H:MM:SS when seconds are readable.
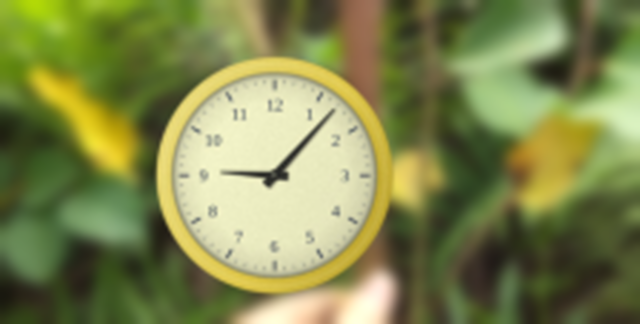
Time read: **9:07**
